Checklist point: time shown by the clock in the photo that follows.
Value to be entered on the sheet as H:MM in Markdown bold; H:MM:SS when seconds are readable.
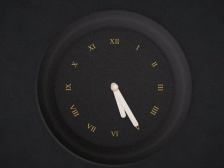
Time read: **5:25**
